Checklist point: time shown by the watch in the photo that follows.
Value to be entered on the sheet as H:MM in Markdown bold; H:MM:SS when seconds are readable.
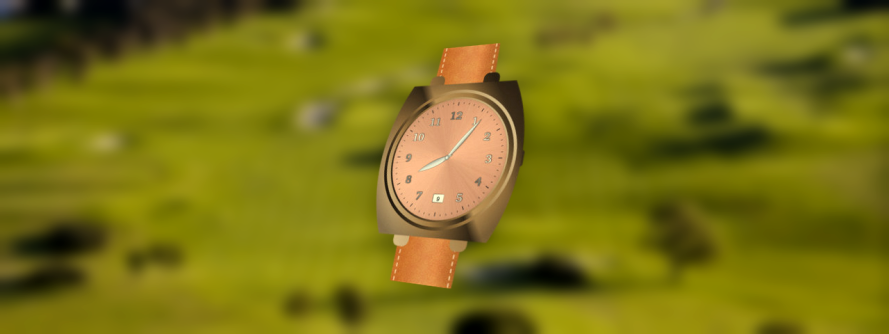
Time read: **8:06**
